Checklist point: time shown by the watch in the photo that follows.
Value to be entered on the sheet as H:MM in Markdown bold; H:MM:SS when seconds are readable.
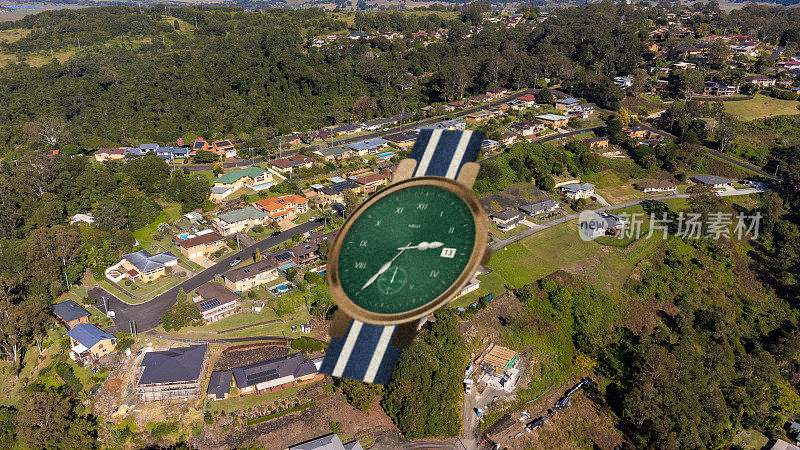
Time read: **2:35**
